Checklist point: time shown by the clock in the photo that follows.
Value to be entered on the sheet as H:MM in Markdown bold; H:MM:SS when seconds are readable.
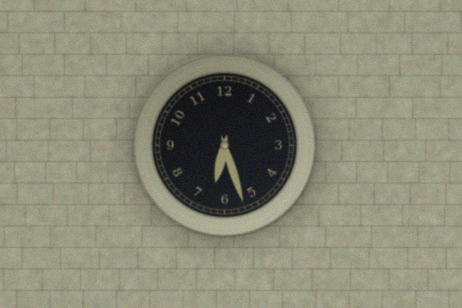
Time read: **6:27**
